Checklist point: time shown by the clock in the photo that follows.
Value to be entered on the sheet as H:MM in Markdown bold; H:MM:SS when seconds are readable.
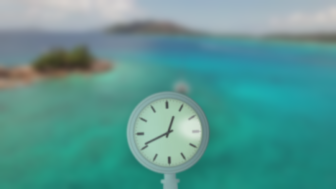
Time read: **12:41**
